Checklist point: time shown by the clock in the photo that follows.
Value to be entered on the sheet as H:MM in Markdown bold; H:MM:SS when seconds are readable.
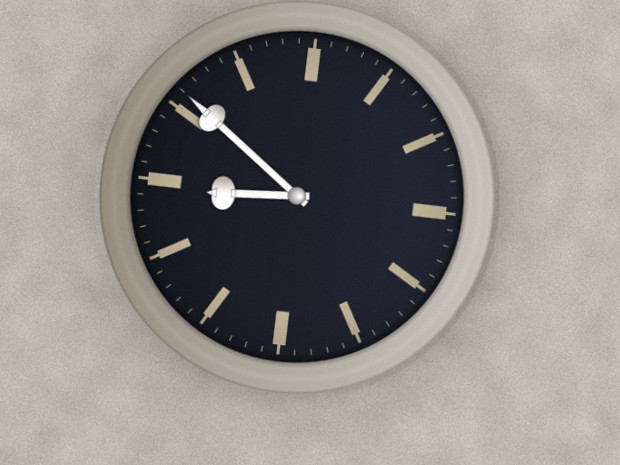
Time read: **8:51**
